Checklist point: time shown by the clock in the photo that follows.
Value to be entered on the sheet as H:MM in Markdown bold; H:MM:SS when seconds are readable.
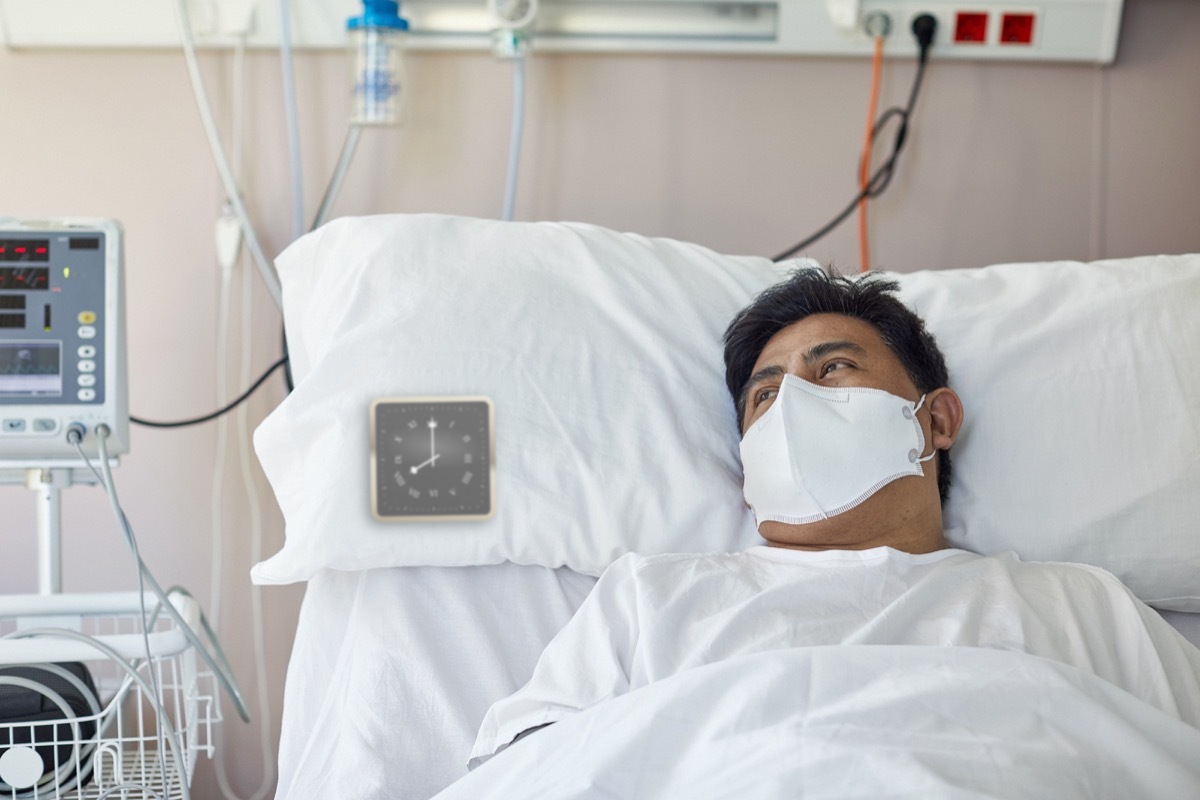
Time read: **8:00**
